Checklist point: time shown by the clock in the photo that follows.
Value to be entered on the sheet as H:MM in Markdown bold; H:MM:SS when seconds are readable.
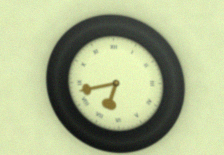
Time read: **6:43**
